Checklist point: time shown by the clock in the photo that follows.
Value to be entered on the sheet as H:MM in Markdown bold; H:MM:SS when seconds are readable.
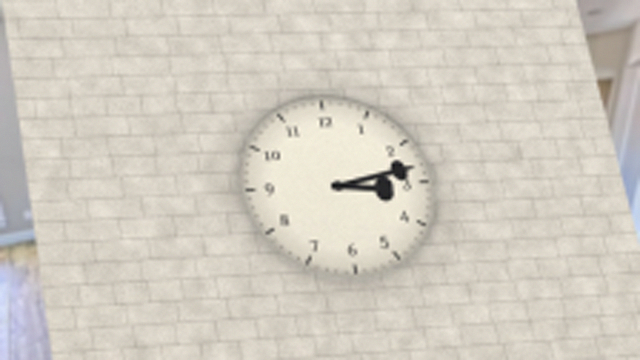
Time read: **3:13**
